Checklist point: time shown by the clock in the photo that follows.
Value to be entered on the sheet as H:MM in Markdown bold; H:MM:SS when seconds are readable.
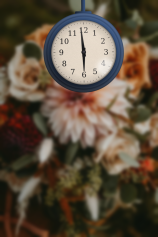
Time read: **5:59**
